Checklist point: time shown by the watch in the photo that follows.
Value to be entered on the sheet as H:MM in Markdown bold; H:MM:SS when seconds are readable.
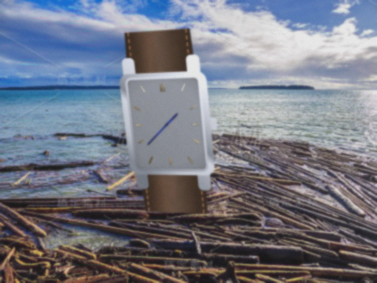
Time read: **1:38**
